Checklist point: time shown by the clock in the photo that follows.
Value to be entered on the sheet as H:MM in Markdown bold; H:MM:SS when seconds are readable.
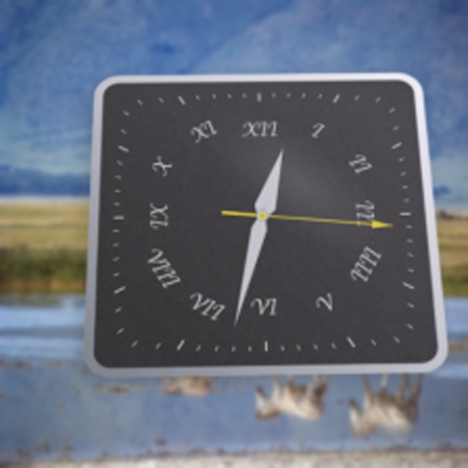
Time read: **12:32:16**
